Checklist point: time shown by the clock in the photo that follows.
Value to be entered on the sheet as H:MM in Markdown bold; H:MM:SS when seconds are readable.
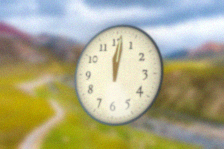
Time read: **12:01**
